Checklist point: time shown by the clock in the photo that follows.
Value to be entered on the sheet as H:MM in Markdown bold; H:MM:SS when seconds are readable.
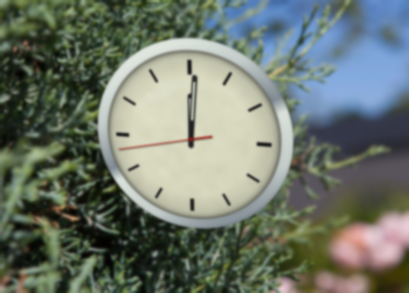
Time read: **12:00:43**
